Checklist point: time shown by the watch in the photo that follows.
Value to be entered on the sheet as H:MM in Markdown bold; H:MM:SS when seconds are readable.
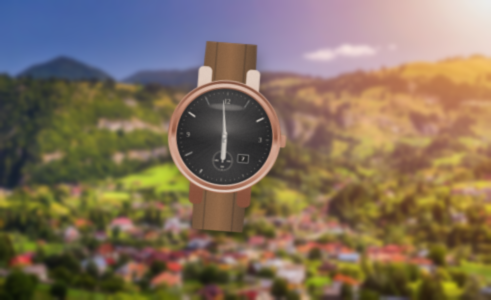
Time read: **5:59**
